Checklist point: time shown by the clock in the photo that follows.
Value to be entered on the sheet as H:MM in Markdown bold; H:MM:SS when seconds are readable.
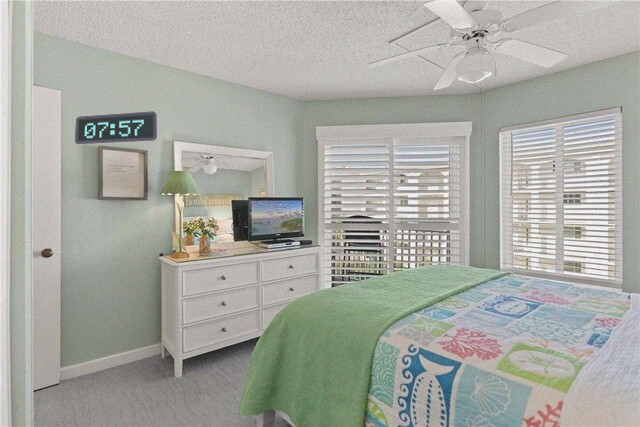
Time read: **7:57**
